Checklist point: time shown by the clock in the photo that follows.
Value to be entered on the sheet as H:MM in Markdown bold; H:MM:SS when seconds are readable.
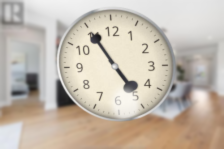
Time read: **4:55**
